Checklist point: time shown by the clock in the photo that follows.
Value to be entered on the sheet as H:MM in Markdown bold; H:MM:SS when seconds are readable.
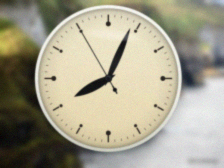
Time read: **8:03:55**
